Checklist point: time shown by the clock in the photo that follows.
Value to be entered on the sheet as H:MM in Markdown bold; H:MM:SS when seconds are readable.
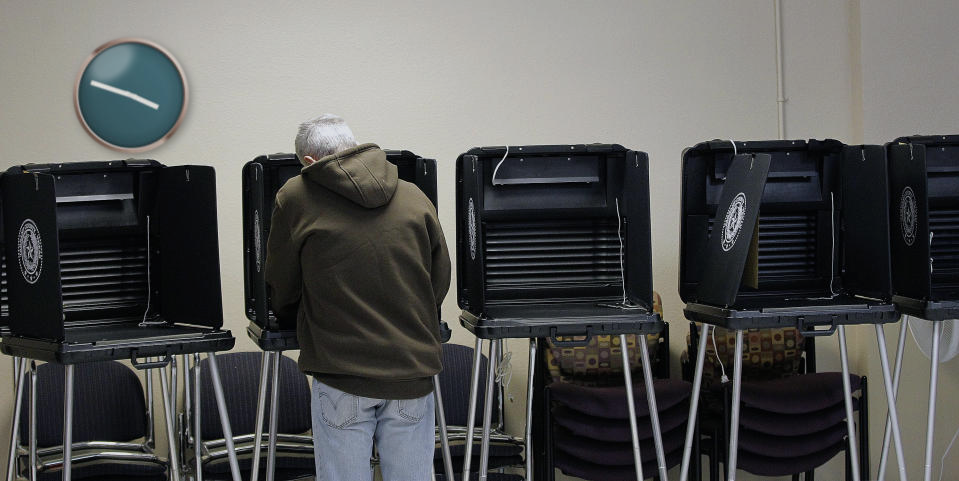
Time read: **3:48**
